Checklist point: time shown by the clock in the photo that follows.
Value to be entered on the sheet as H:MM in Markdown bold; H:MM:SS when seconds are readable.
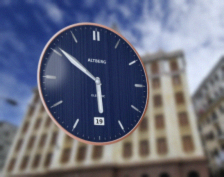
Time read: **5:51**
